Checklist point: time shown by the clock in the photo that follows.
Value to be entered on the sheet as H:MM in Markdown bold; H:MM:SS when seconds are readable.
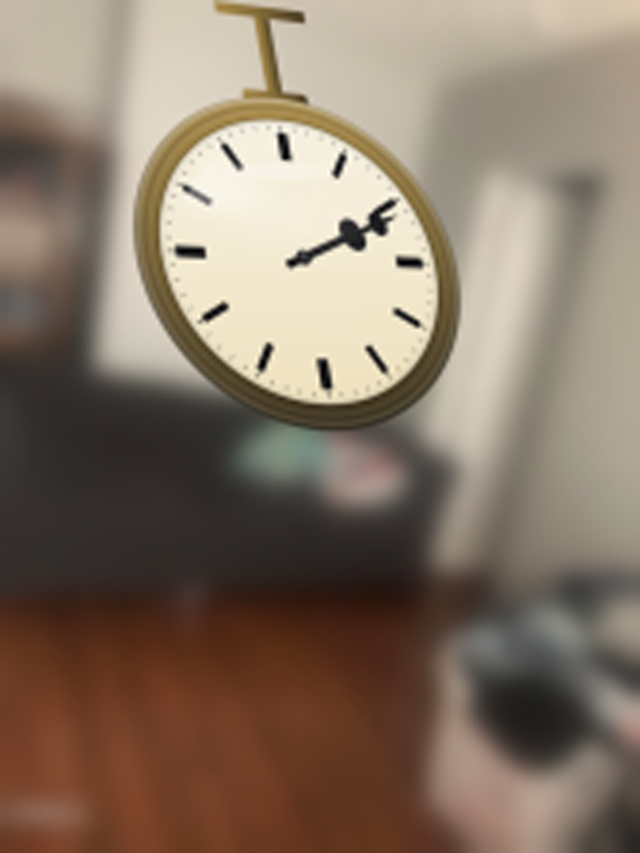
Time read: **2:11**
